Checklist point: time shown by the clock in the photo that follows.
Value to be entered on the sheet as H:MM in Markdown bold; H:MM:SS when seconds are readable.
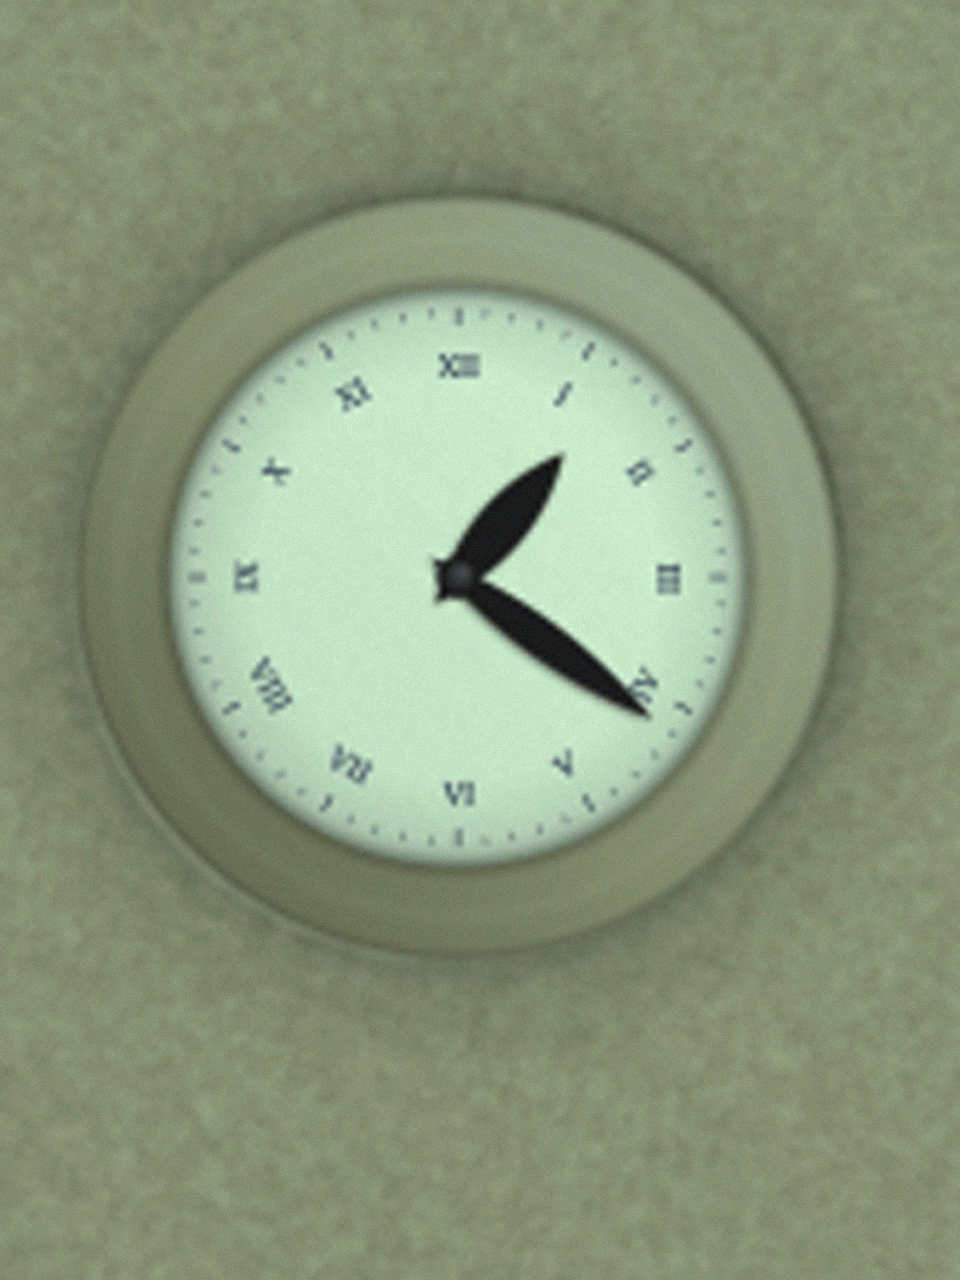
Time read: **1:21**
